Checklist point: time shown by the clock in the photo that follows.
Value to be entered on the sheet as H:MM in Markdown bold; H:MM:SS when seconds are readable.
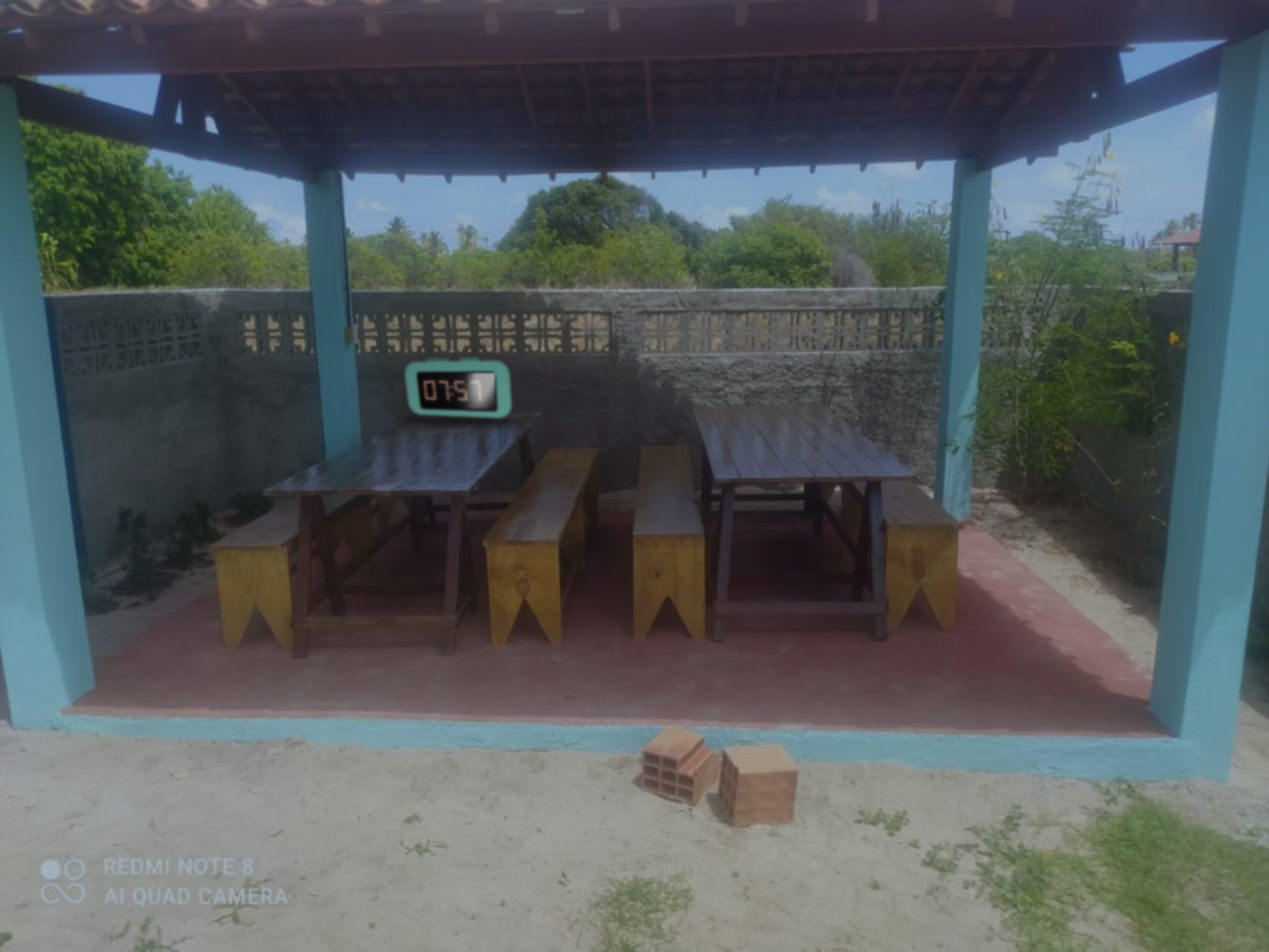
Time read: **7:57**
